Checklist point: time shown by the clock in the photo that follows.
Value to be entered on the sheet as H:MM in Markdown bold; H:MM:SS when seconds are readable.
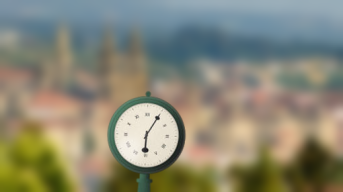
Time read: **6:05**
